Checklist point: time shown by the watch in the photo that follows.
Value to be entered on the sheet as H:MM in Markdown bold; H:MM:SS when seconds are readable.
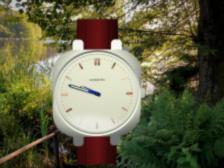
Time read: **9:48**
